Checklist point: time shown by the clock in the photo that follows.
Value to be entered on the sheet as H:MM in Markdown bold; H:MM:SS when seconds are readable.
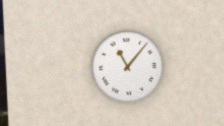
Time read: **11:07**
